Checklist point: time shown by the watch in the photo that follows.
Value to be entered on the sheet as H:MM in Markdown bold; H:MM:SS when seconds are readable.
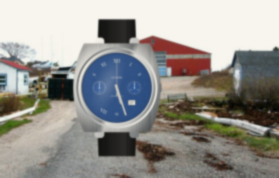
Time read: **5:27**
